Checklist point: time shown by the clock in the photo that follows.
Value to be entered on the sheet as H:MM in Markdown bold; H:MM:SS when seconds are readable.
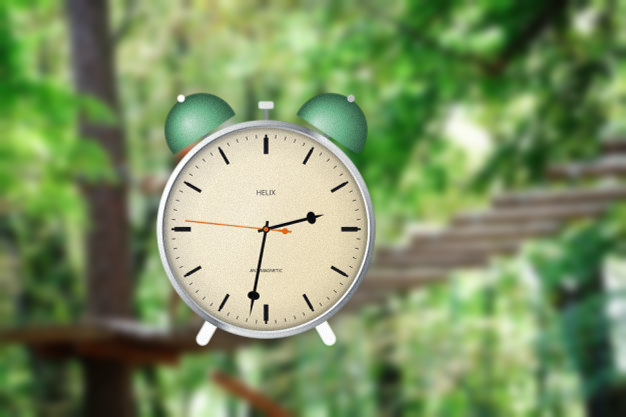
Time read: **2:31:46**
